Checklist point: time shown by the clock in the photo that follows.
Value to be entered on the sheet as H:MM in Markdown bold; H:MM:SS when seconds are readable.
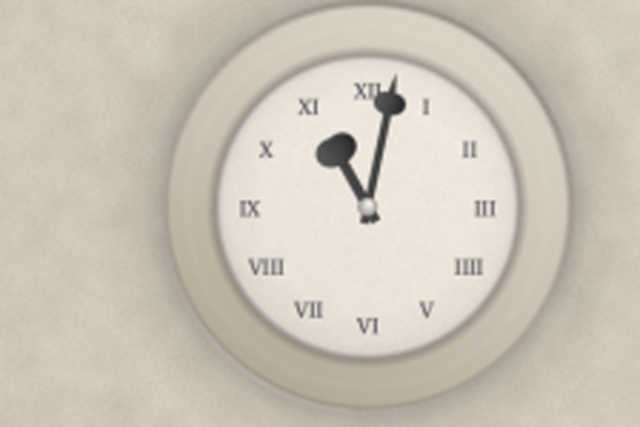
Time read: **11:02**
